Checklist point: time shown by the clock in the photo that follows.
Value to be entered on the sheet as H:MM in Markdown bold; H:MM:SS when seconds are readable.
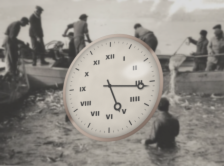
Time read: **5:16**
